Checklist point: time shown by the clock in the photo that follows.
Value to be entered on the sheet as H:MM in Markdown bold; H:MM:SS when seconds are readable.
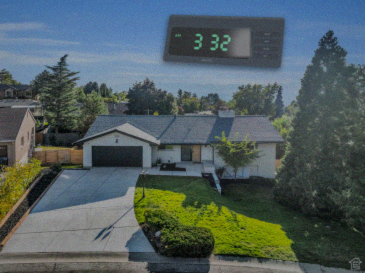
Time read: **3:32**
